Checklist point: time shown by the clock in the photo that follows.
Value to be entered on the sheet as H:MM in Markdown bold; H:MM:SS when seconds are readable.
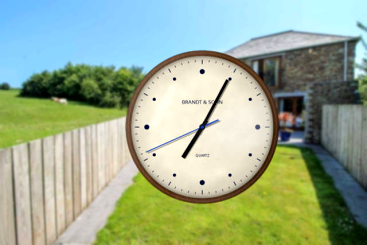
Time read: **7:04:41**
